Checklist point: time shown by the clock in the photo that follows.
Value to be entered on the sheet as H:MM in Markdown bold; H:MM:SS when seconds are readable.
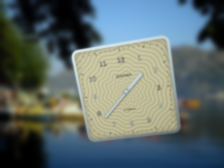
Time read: **1:38**
